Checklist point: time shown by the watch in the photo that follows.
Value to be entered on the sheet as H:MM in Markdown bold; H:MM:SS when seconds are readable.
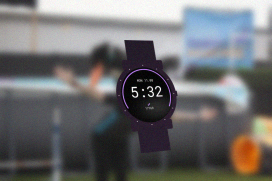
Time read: **5:32**
